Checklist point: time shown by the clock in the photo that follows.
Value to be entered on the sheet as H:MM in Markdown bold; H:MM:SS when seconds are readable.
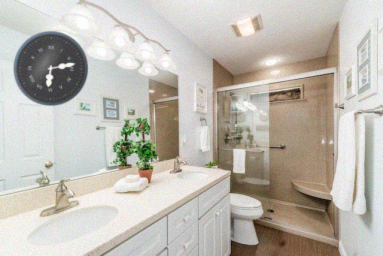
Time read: **6:13**
